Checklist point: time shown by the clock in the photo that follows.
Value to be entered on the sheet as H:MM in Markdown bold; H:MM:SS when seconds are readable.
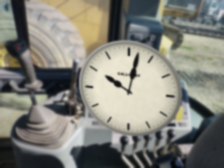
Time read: **10:02**
